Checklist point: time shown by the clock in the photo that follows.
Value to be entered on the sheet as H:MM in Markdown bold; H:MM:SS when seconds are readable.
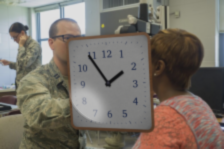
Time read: **1:54**
